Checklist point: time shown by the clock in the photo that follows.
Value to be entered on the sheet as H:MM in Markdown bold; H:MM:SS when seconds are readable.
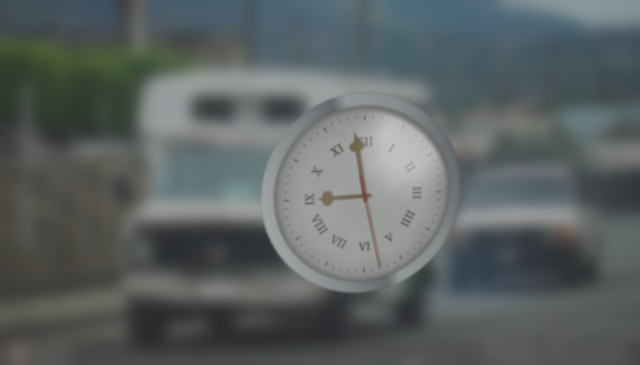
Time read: **8:58:28**
